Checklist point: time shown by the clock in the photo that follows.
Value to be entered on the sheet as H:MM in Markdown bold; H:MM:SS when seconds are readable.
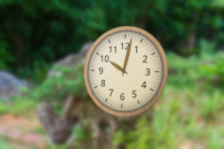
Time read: **10:02**
